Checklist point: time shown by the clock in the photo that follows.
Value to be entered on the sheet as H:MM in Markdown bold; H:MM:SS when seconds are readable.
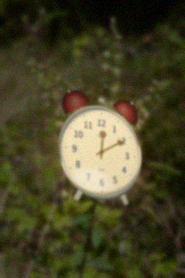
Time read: **12:10**
